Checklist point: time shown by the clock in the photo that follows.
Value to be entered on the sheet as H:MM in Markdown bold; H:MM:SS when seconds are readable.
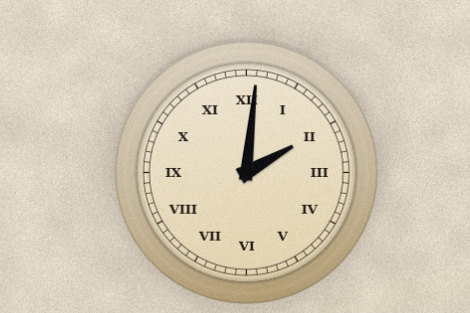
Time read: **2:01**
